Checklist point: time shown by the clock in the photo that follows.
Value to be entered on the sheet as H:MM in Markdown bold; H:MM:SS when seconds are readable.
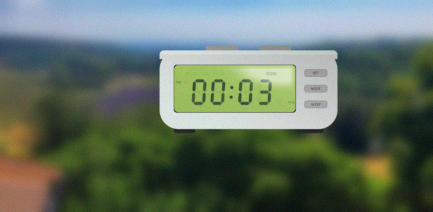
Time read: **0:03**
